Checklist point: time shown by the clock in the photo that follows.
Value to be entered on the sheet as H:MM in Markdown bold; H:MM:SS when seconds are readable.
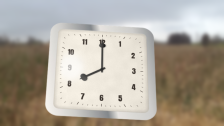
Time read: **8:00**
